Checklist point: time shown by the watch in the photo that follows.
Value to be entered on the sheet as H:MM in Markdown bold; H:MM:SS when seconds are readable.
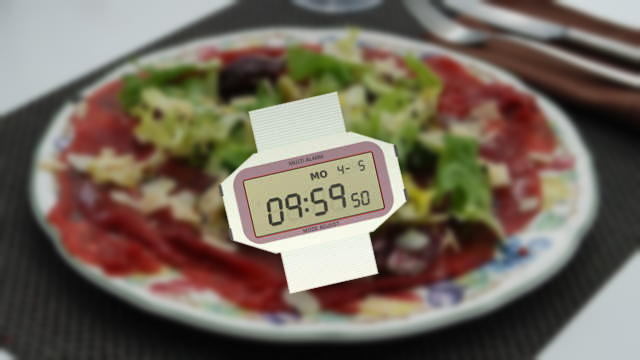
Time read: **9:59:50**
